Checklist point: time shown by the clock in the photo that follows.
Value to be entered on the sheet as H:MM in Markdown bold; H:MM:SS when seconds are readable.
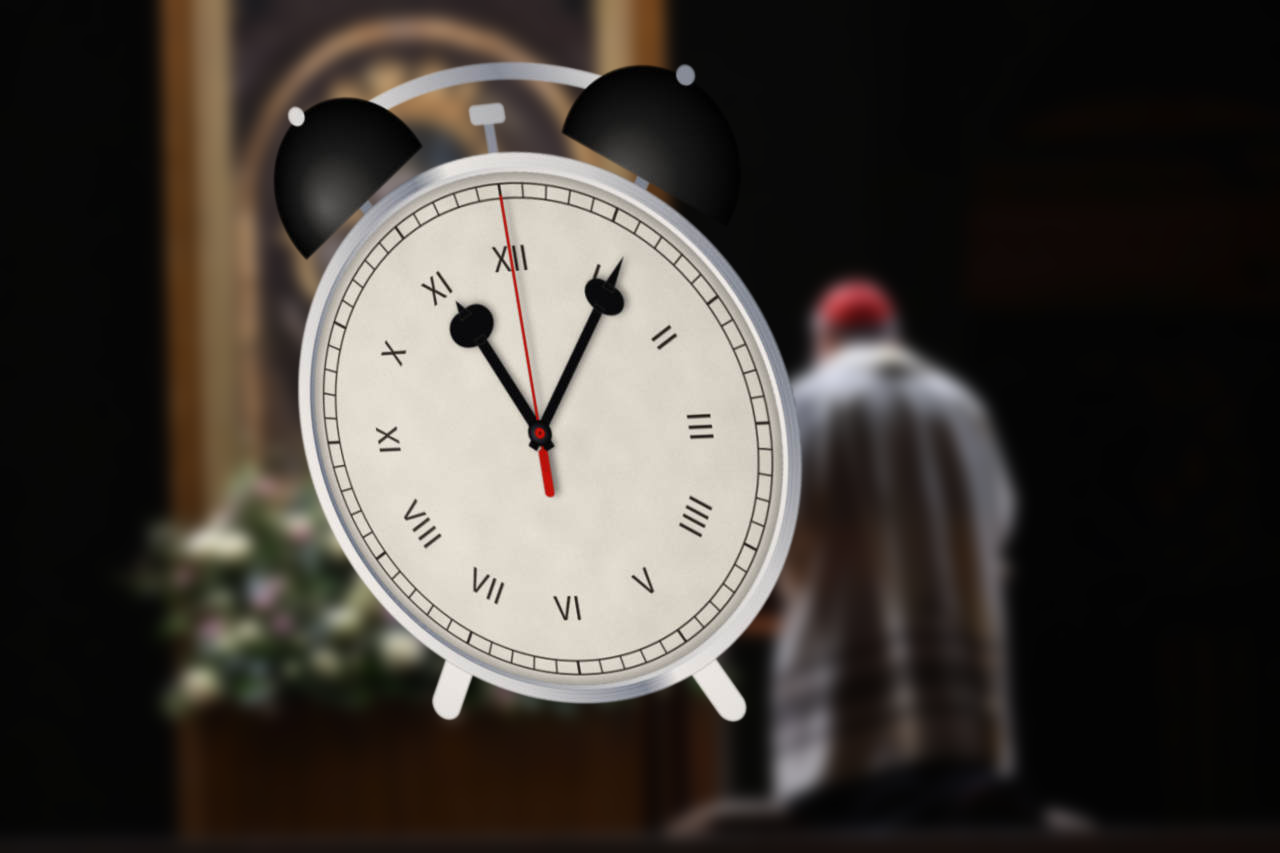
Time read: **11:06:00**
